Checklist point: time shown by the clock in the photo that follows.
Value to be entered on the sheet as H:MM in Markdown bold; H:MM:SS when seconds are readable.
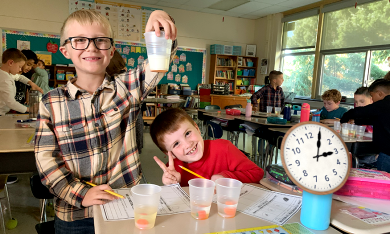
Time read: **3:05**
